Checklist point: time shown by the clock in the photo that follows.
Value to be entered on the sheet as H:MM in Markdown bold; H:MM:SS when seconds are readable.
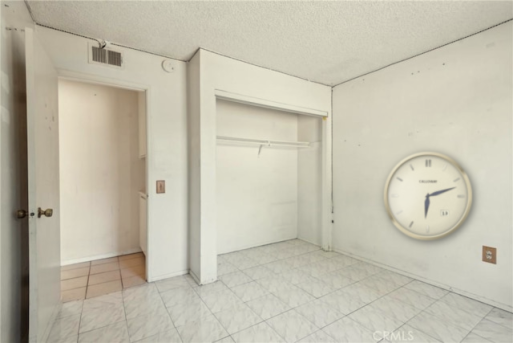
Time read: **6:12**
